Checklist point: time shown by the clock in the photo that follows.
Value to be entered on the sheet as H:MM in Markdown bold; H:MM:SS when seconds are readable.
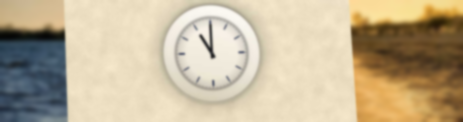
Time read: **11:00**
